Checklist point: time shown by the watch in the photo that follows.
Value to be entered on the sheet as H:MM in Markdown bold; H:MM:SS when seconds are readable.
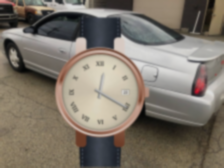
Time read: **12:20**
